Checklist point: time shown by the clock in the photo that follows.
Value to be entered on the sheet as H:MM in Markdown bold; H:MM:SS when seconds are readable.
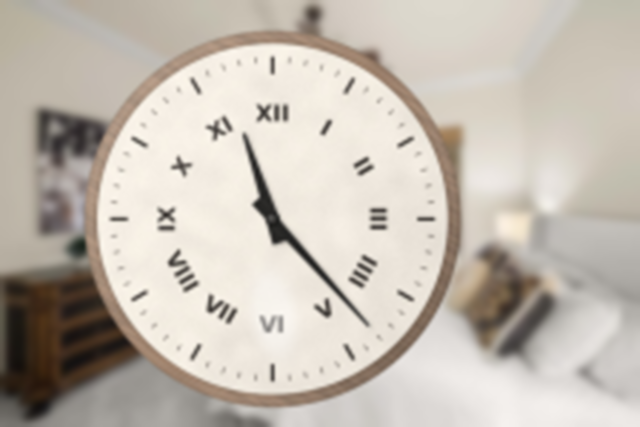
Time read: **11:23**
